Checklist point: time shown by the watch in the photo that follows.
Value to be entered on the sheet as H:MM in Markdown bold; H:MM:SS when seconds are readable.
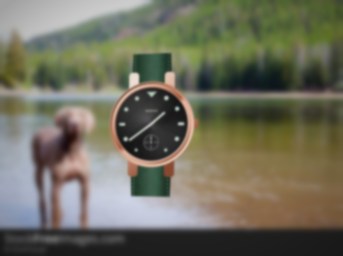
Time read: **1:39**
